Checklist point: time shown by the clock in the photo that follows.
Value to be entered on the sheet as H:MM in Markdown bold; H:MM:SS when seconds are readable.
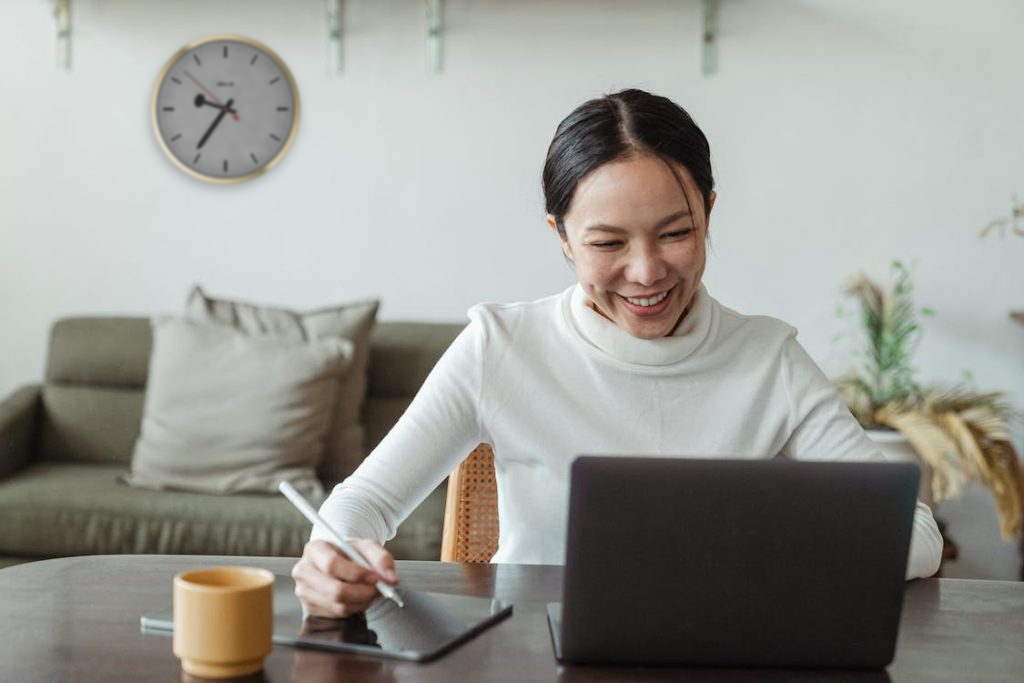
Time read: **9:35:52**
